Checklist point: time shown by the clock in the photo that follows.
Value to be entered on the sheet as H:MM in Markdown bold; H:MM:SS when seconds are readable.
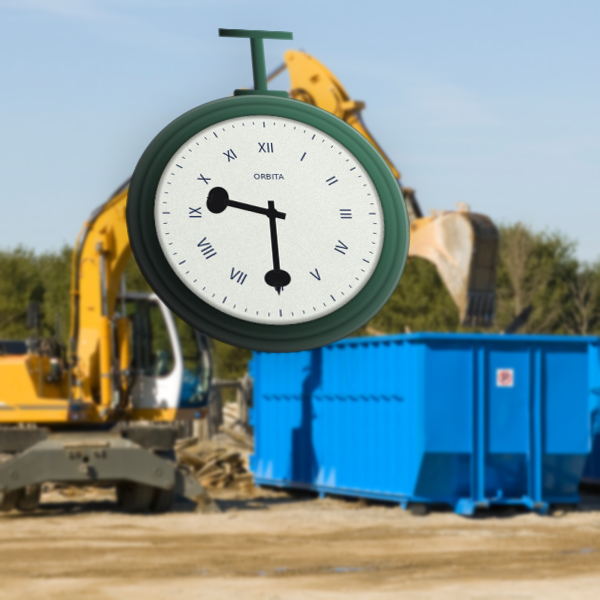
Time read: **9:30**
